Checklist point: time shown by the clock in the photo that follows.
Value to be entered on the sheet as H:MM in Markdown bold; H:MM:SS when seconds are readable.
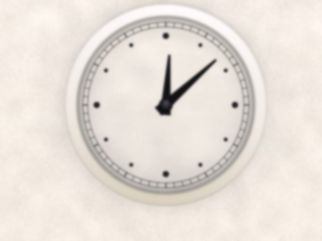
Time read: **12:08**
